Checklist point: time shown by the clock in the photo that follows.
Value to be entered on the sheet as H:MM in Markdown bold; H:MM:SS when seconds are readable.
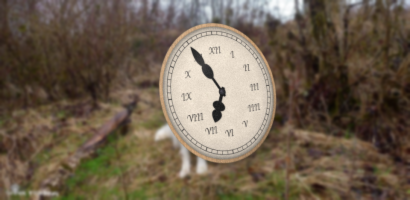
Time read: **6:55**
